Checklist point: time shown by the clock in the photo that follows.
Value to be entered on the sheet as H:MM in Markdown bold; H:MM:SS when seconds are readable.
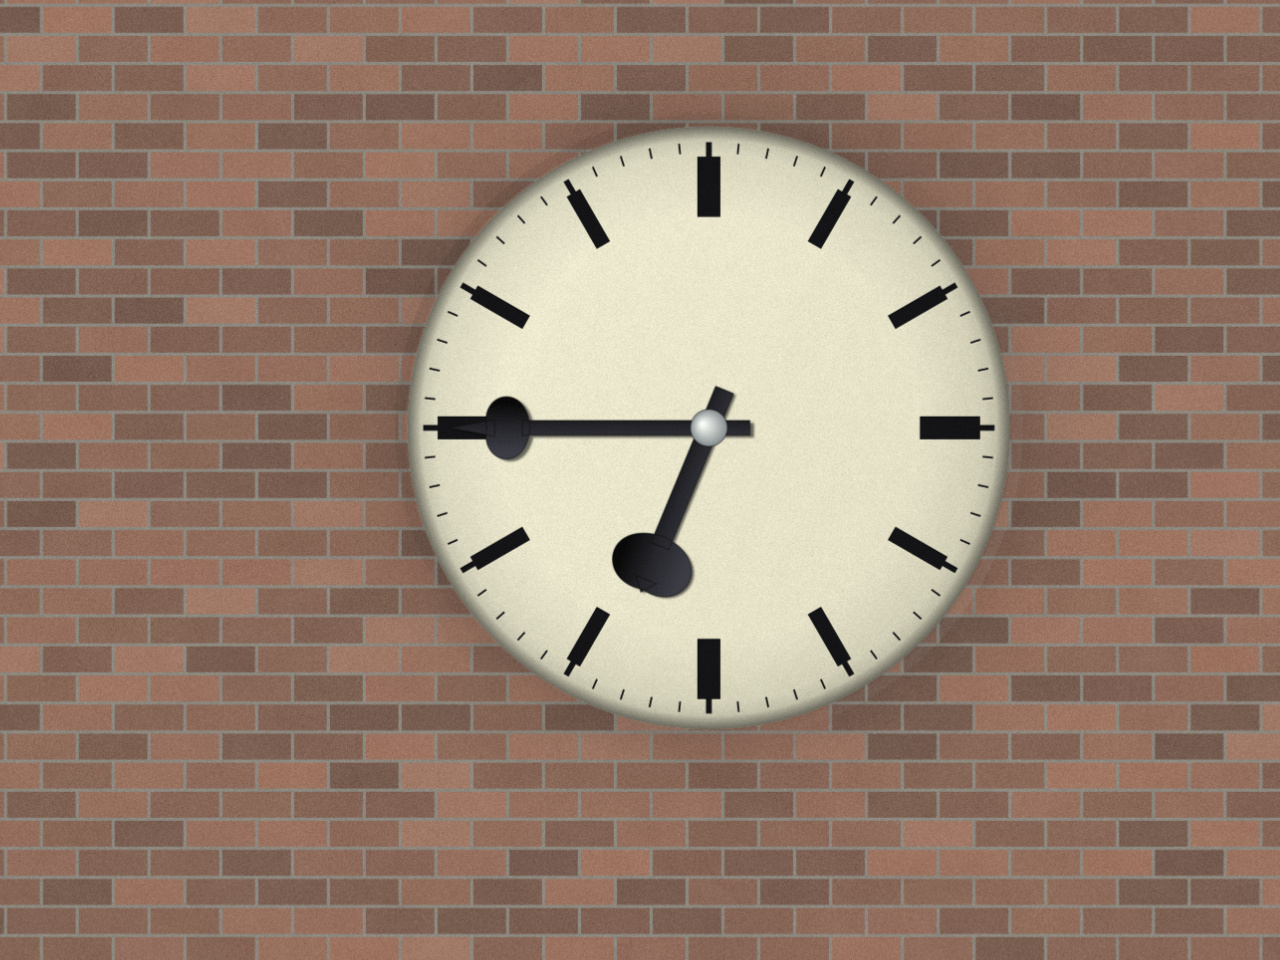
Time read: **6:45**
